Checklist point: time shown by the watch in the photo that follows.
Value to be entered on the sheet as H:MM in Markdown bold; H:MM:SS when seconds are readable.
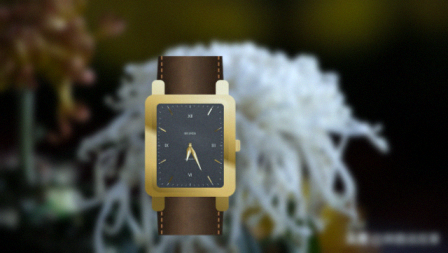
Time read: **6:26**
